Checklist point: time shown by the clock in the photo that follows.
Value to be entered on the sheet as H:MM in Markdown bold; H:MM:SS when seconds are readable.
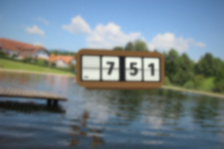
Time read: **7:51**
